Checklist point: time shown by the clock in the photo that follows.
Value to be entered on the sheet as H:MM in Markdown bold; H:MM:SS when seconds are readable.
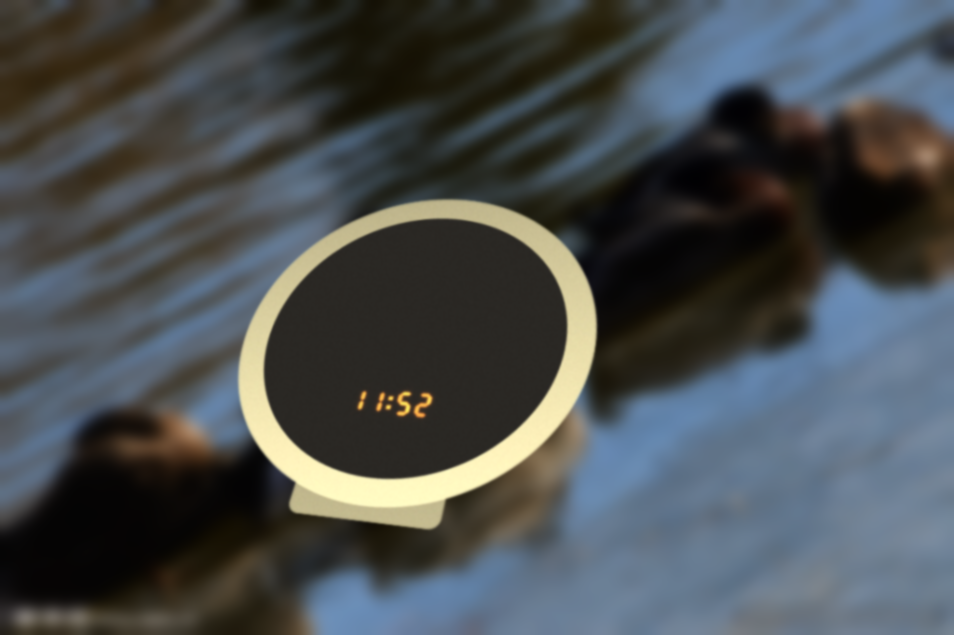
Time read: **11:52**
